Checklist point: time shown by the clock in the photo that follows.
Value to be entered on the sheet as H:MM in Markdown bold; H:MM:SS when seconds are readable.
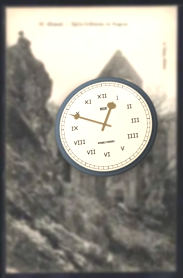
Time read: **12:49**
